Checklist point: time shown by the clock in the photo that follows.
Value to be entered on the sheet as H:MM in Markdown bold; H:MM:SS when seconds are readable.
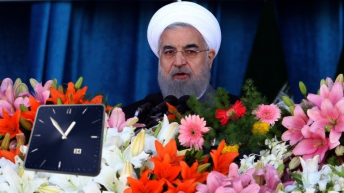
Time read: **12:53**
